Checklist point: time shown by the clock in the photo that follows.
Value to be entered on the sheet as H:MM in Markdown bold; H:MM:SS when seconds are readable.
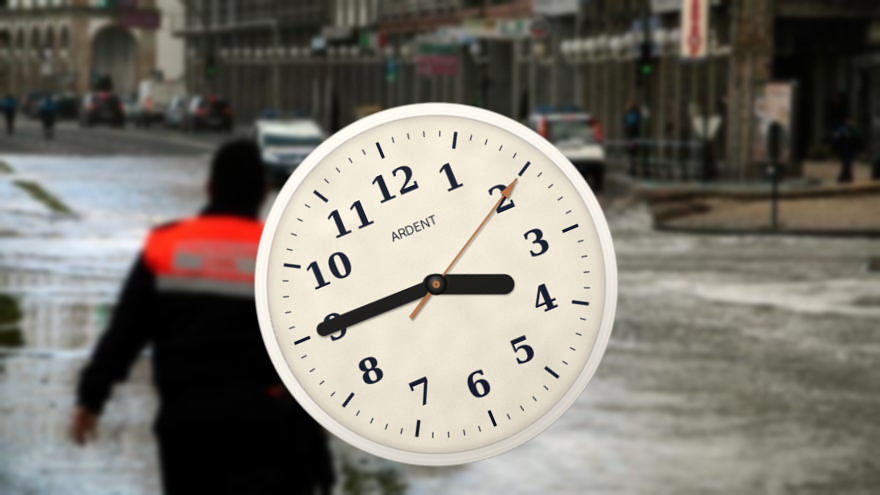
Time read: **3:45:10**
